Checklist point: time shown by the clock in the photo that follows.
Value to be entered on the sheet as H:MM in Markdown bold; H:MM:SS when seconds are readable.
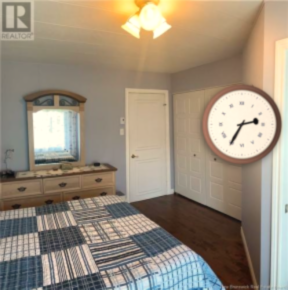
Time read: **2:35**
